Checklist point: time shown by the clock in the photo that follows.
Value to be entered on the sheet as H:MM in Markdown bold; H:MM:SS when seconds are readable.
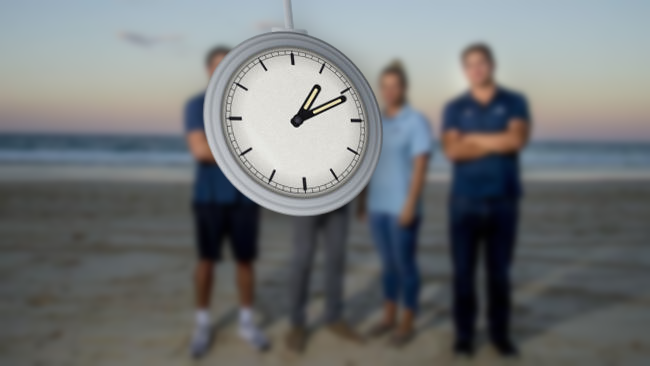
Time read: **1:11**
